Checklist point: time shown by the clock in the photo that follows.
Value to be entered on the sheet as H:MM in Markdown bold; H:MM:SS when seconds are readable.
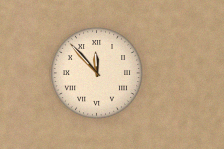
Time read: **11:53**
